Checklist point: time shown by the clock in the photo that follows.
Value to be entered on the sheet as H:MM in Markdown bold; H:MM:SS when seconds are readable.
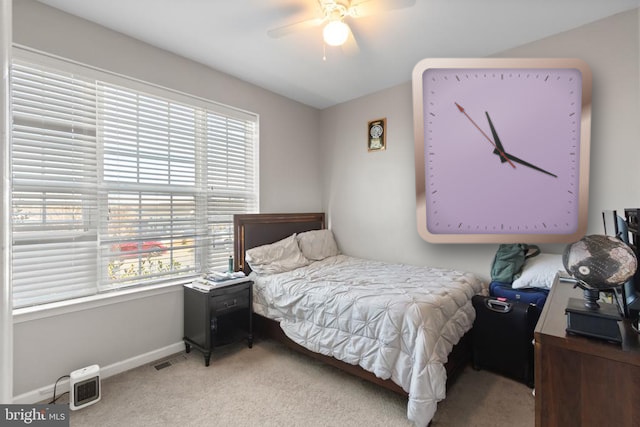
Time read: **11:18:53**
